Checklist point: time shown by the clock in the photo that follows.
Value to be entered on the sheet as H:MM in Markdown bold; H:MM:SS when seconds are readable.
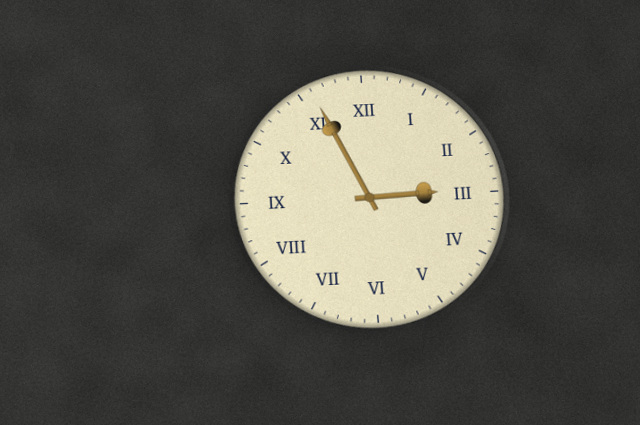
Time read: **2:56**
